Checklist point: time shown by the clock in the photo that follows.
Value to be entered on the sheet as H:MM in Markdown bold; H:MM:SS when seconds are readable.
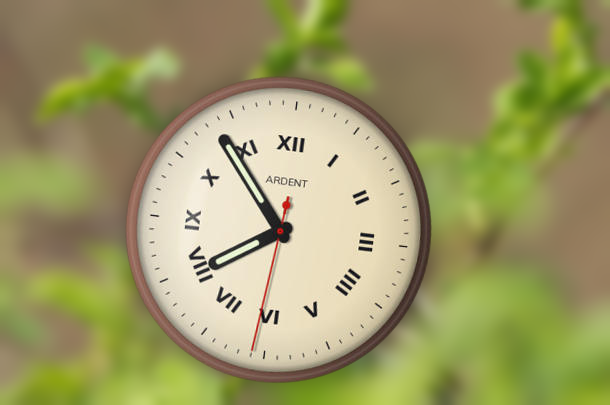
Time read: **7:53:31**
